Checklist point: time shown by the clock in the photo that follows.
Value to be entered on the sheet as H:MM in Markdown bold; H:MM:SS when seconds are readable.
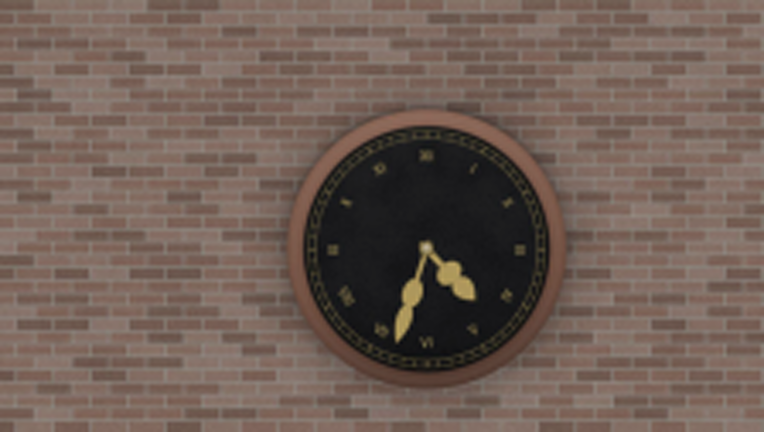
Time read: **4:33**
